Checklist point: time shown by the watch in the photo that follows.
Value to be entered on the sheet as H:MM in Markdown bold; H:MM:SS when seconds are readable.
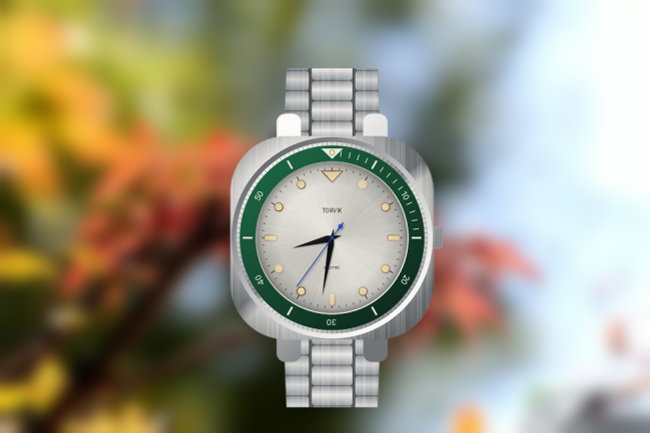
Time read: **8:31:36**
